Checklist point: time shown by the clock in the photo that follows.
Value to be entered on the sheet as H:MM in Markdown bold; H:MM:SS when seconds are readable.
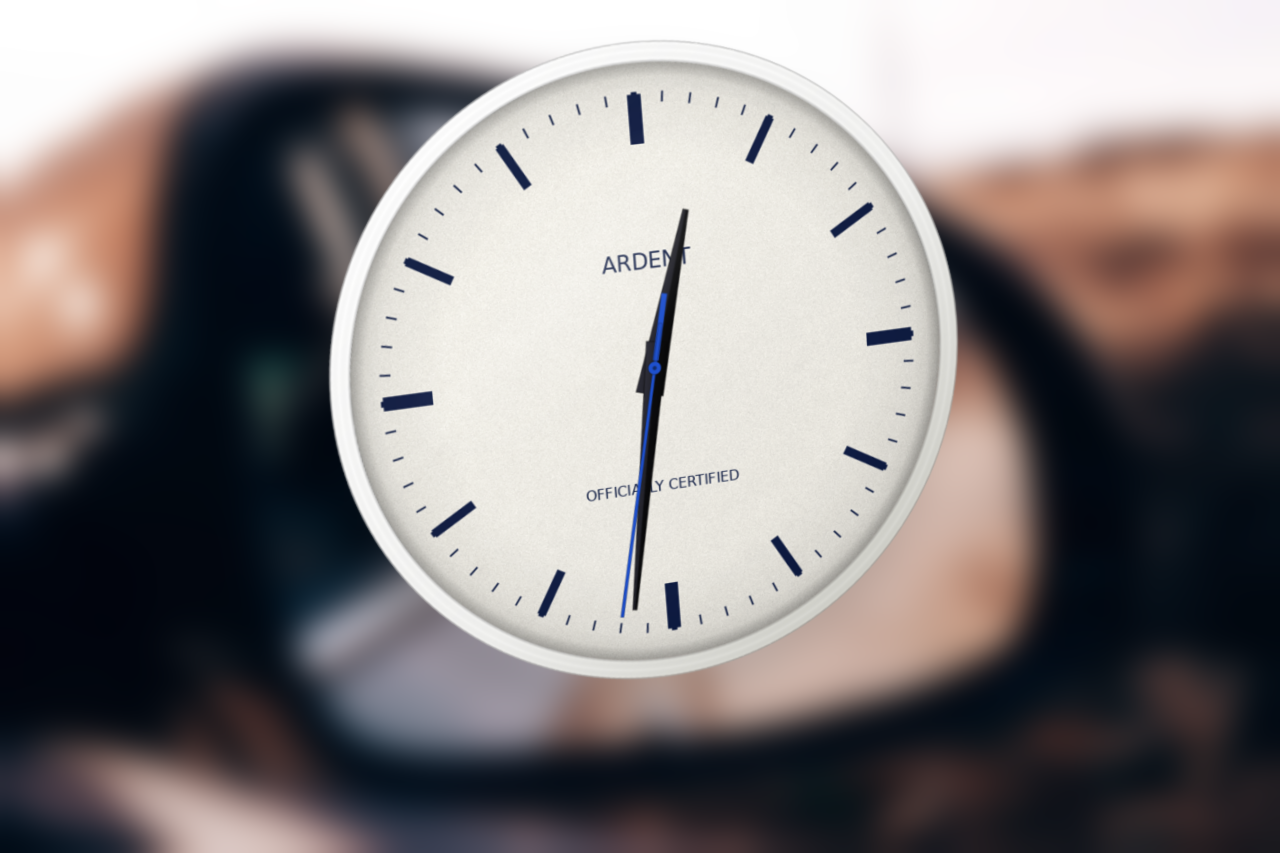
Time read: **12:31:32**
